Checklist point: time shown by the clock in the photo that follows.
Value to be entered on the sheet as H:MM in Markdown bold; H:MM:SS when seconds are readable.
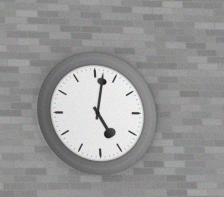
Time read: **5:02**
